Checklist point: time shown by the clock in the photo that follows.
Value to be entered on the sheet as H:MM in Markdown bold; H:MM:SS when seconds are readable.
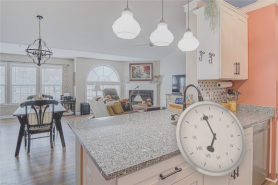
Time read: **6:57**
